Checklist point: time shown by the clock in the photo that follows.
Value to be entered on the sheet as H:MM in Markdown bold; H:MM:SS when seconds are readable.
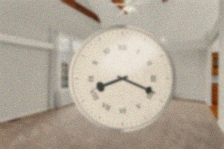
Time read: **8:19**
